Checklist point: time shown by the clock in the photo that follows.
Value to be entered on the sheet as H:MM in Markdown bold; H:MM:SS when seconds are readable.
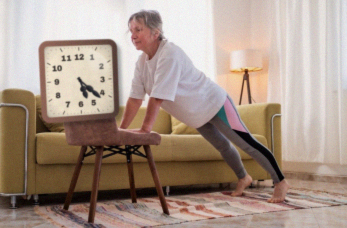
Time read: **5:22**
